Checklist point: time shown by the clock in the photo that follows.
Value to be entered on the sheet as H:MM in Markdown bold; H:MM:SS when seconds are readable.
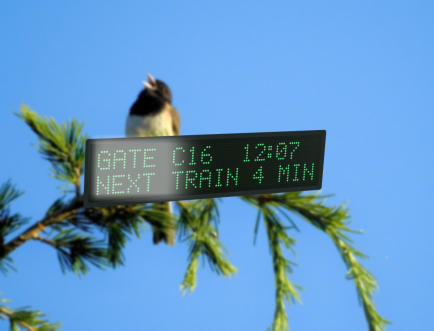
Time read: **12:07**
